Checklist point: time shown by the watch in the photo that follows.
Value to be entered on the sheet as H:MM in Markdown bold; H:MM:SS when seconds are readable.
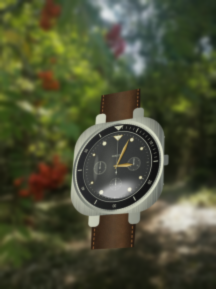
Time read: **3:04**
